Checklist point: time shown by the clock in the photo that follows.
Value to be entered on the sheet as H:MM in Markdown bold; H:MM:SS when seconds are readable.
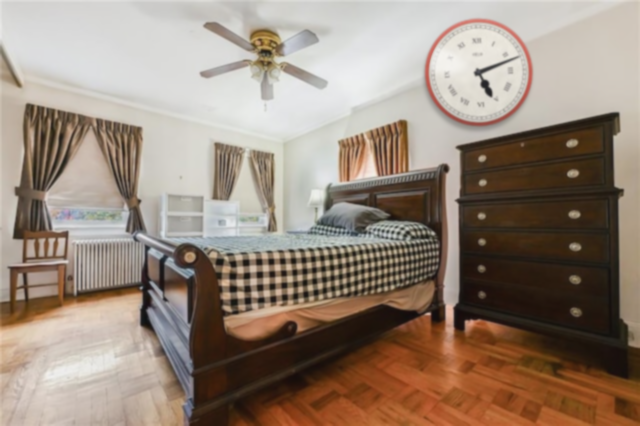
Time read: **5:12**
